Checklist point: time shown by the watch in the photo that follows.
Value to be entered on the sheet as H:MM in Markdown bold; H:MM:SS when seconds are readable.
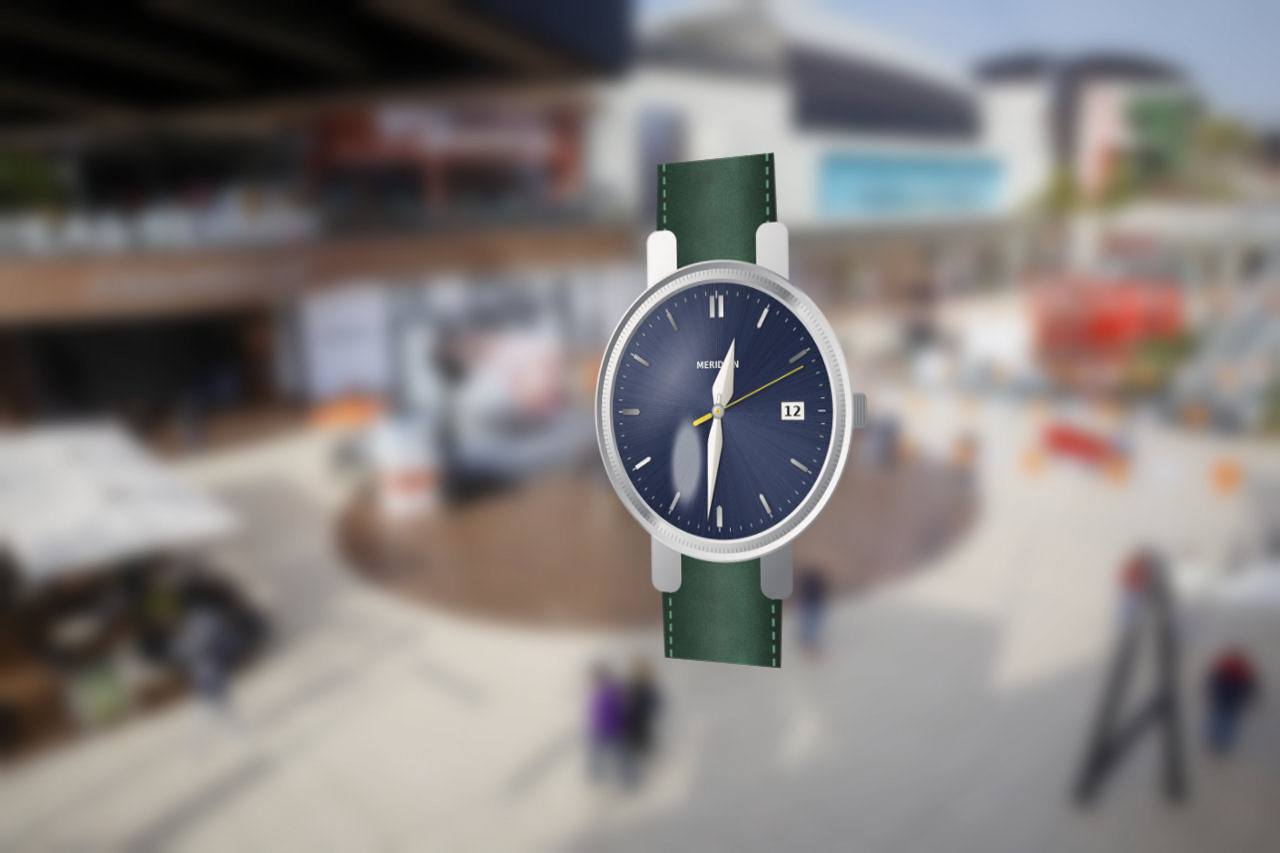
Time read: **12:31:11**
